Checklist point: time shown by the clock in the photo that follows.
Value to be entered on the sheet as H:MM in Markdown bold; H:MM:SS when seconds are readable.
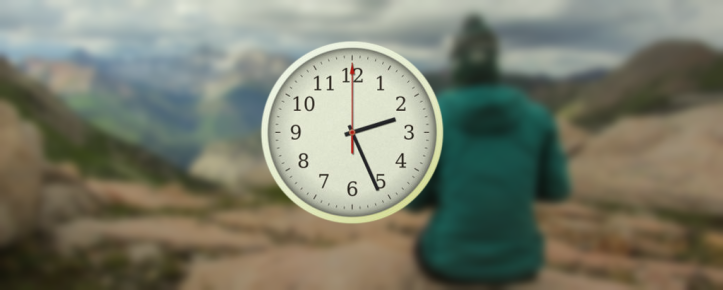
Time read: **2:26:00**
